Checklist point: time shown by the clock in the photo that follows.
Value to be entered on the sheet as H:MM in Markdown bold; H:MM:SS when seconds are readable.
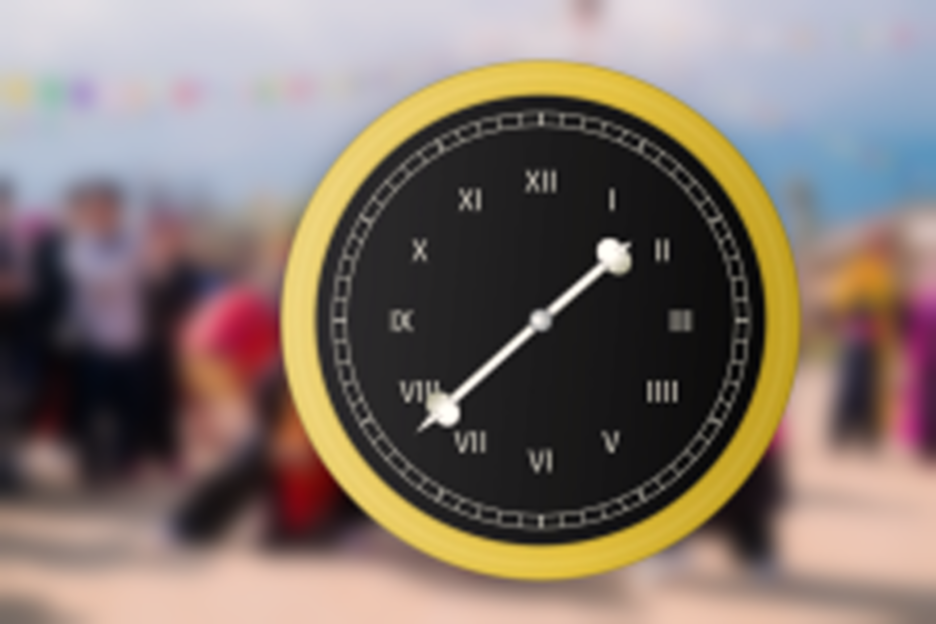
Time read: **1:38**
